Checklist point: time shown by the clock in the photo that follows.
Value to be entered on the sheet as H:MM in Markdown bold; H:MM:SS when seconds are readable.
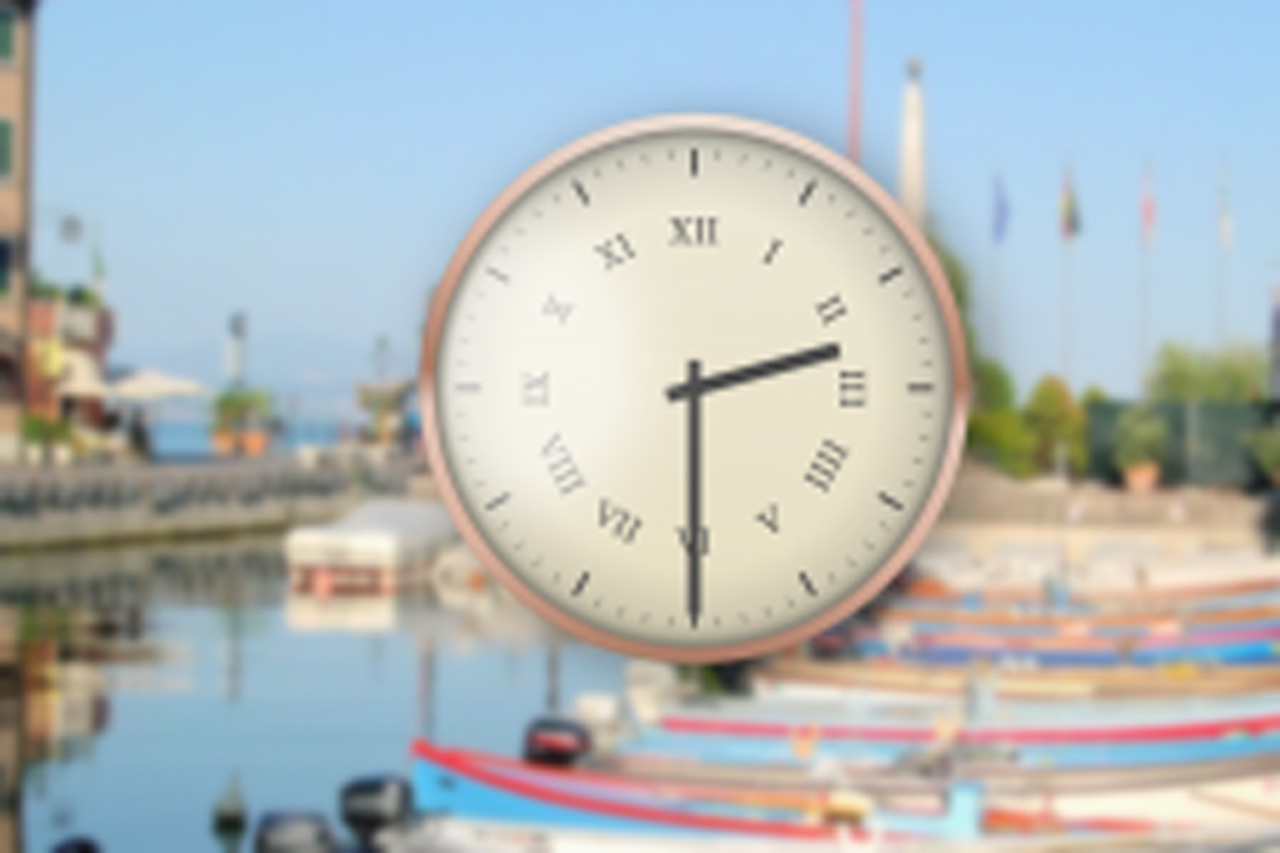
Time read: **2:30**
